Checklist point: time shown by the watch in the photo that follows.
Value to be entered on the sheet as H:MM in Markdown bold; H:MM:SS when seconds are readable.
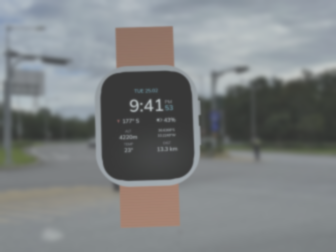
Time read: **9:41**
